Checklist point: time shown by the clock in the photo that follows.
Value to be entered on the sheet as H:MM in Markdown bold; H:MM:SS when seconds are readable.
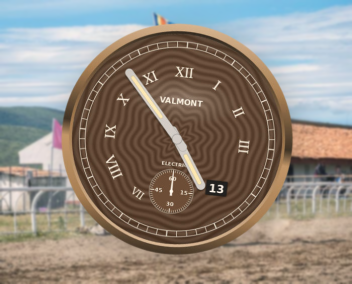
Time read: **4:53**
